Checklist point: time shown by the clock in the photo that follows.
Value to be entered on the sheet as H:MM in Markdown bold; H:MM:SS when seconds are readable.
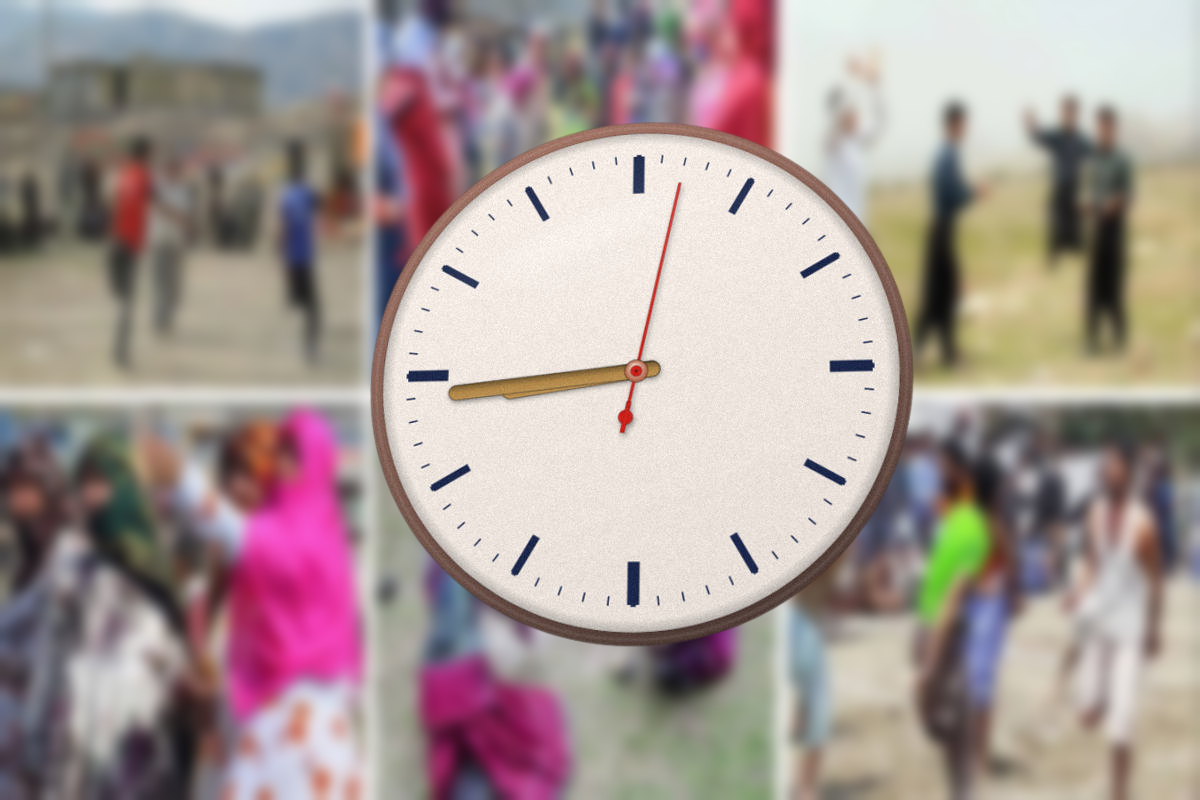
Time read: **8:44:02**
